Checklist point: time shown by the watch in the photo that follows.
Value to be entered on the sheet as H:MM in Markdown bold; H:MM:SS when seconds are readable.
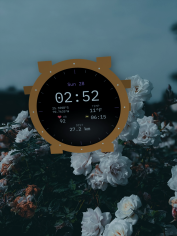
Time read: **2:52**
